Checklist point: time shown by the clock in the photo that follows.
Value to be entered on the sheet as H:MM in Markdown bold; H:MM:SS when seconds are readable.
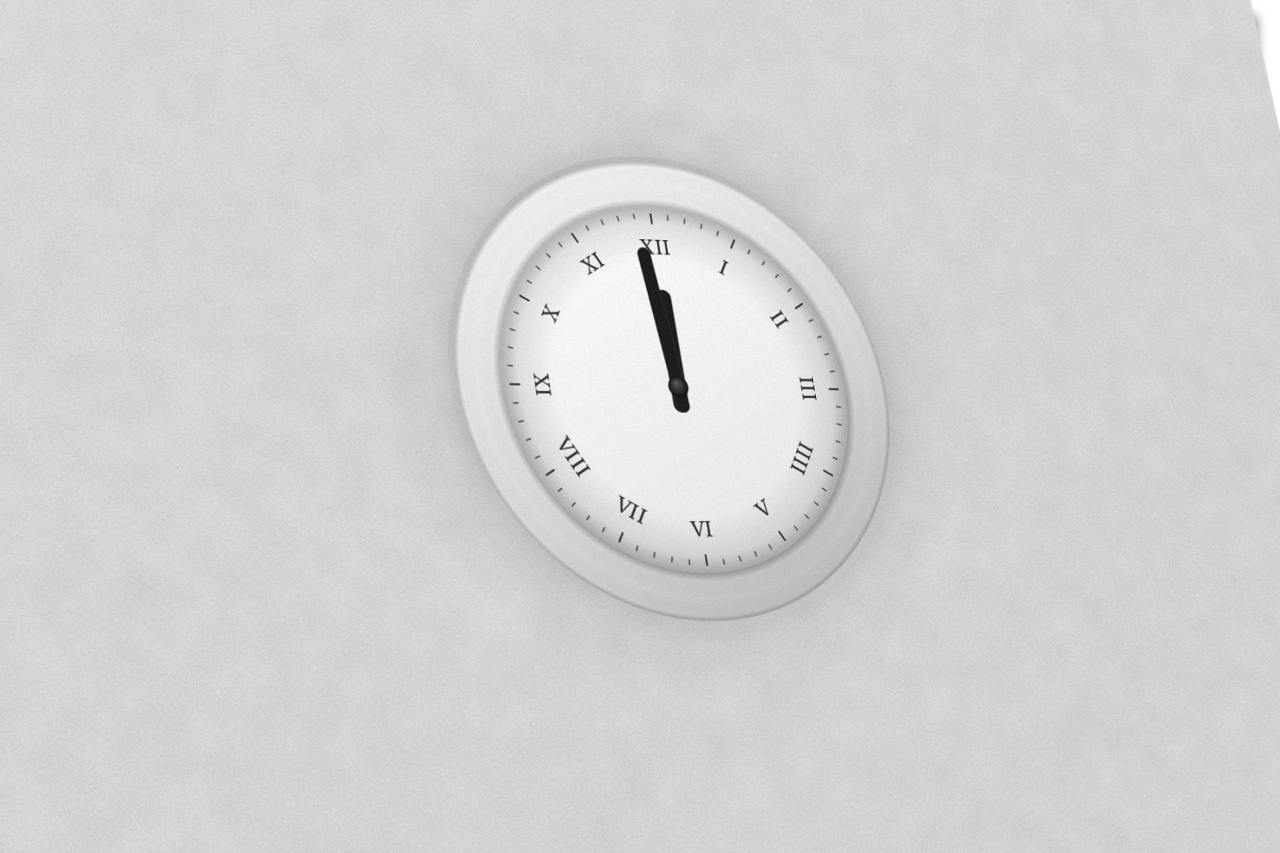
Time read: **11:59**
